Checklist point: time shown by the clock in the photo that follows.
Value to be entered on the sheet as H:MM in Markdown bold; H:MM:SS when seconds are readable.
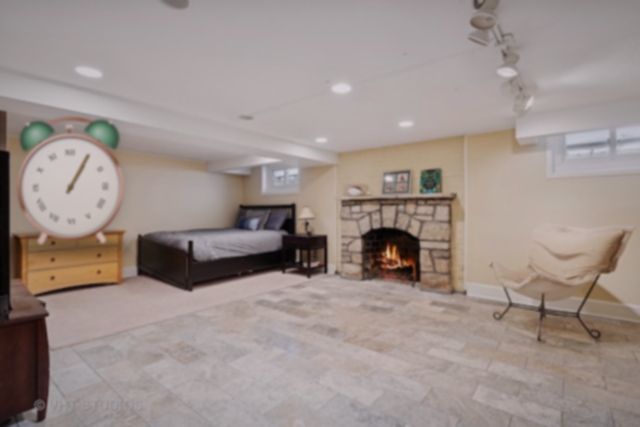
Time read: **1:05**
